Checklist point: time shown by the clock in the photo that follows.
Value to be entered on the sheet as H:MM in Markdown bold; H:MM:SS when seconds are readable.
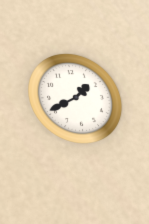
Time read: **1:41**
